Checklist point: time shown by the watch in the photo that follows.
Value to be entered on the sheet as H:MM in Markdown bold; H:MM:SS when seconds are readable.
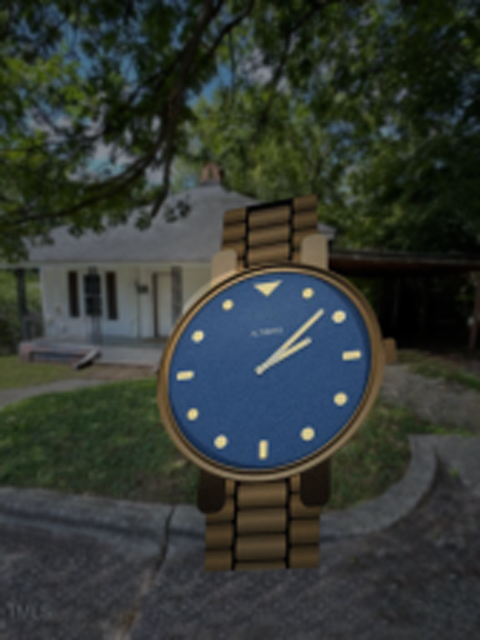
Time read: **2:08**
